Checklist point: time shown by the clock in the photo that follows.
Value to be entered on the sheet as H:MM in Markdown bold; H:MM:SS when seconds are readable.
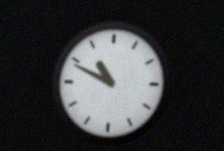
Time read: **10:49**
